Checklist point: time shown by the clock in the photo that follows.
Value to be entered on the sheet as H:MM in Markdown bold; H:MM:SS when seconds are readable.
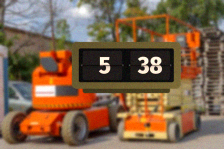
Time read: **5:38**
